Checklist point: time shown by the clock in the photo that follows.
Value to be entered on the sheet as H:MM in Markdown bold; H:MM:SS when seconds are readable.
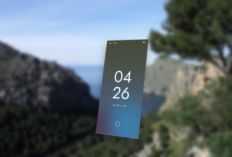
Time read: **4:26**
